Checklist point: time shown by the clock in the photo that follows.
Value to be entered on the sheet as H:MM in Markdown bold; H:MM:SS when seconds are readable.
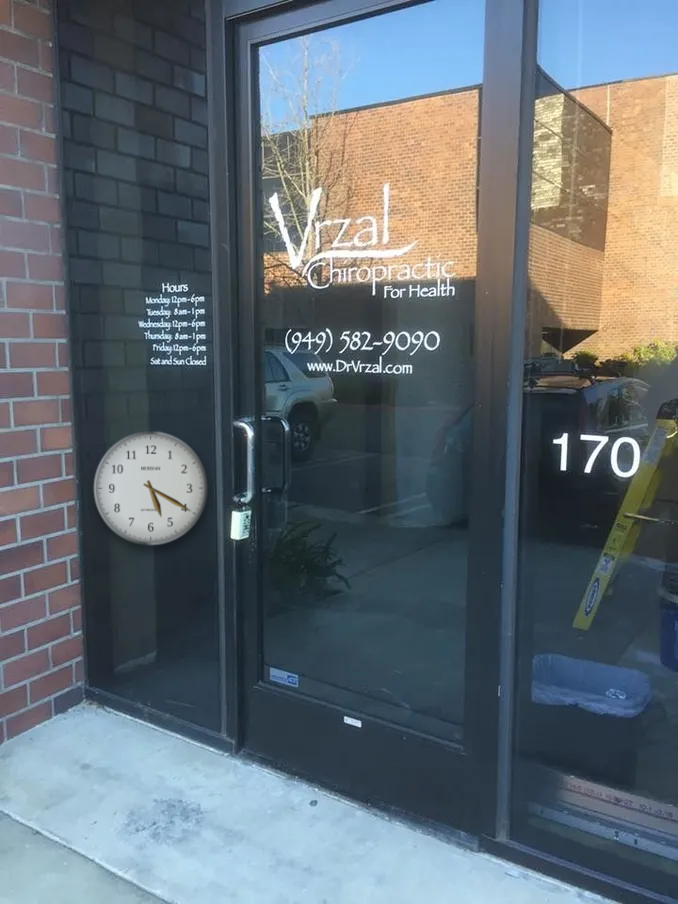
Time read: **5:20**
